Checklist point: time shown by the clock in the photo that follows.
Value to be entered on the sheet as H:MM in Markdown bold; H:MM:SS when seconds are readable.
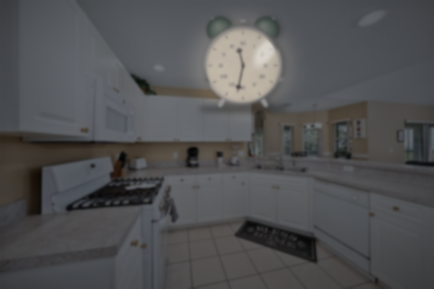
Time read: **11:32**
